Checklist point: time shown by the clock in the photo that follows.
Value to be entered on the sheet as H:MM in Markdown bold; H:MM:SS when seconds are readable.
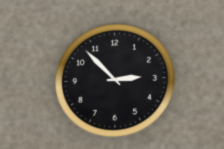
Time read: **2:53**
